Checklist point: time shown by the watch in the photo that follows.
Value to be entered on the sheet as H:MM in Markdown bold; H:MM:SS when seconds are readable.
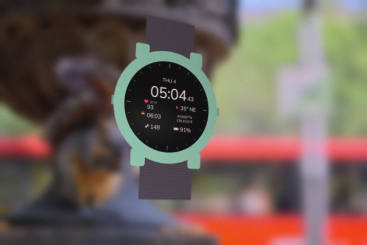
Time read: **5:04**
